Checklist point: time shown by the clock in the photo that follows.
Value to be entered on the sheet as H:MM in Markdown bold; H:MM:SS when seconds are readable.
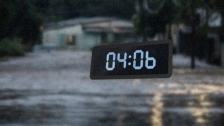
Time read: **4:06**
